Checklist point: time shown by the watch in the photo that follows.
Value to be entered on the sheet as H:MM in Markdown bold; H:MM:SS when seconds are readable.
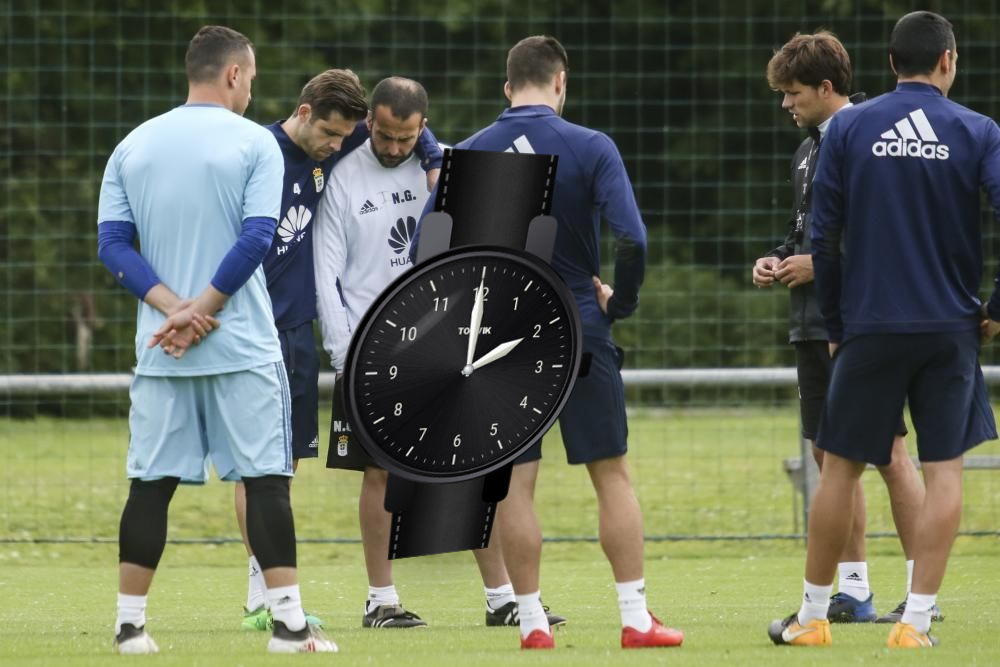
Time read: **2:00**
